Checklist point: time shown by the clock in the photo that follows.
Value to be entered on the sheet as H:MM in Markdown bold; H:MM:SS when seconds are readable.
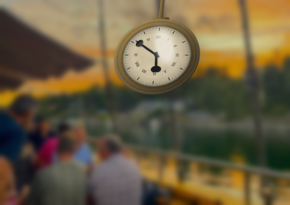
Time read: **5:51**
